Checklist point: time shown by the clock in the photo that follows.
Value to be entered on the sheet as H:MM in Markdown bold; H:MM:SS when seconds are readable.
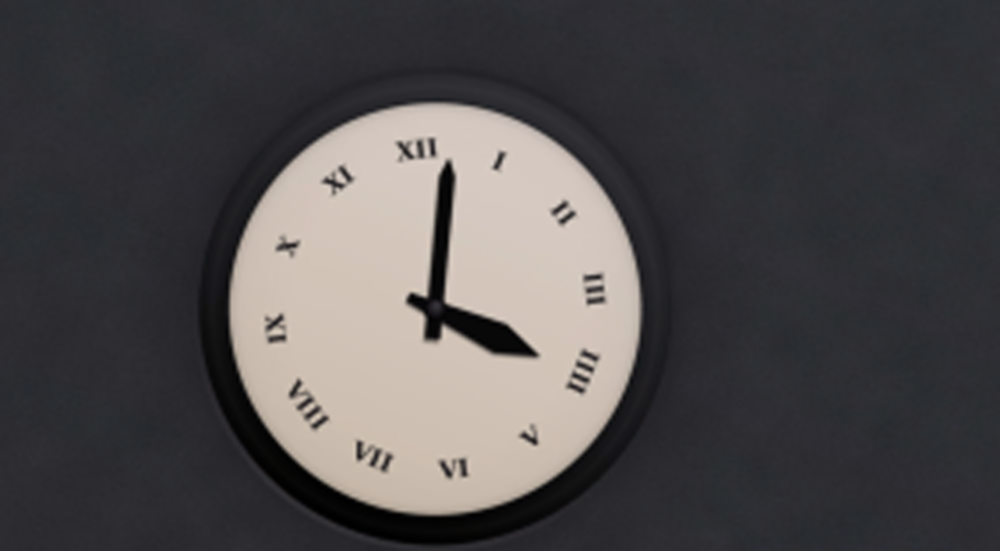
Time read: **4:02**
